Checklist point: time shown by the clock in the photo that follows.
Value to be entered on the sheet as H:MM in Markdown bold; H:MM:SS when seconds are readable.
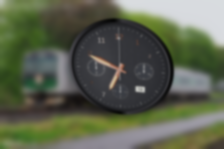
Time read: **6:49**
